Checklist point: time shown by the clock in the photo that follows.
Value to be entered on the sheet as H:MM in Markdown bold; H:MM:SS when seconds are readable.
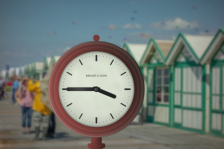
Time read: **3:45**
